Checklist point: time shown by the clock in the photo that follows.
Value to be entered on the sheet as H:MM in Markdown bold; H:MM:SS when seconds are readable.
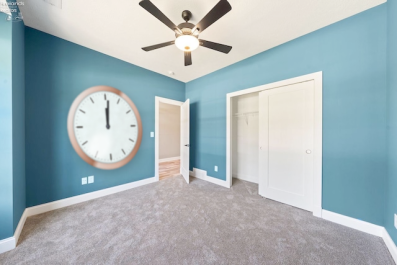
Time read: **12:01**
